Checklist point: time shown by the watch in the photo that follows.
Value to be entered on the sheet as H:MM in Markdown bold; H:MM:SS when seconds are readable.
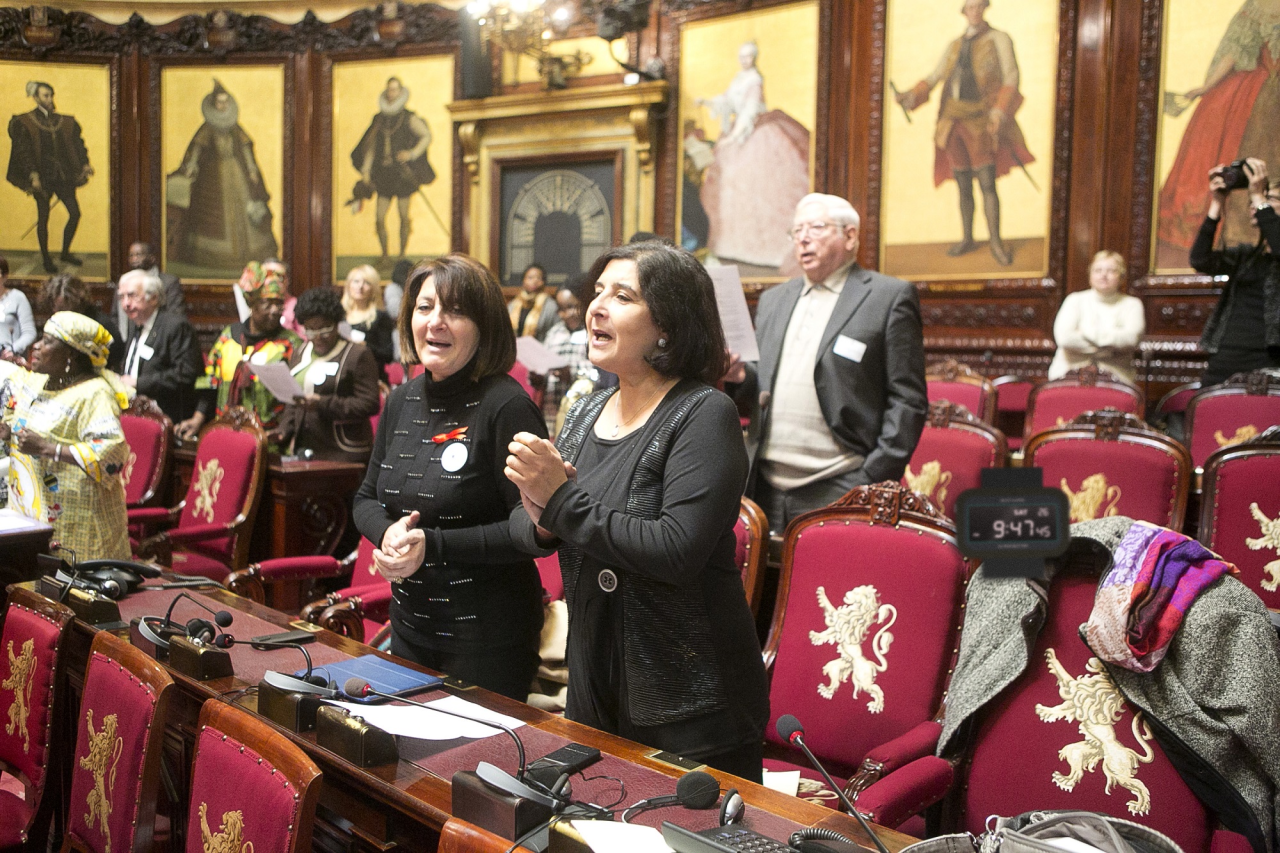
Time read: **9:47**
